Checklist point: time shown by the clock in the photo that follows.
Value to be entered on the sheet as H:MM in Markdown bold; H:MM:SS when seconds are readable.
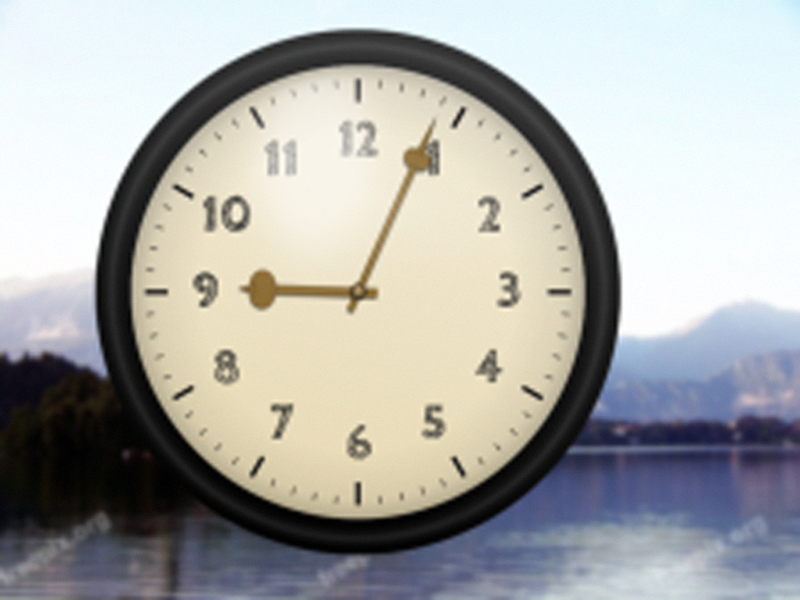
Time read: **9:04**
